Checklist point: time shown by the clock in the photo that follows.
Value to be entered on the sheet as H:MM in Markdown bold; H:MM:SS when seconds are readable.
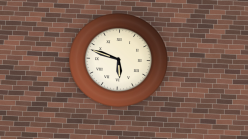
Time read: **5:48**
